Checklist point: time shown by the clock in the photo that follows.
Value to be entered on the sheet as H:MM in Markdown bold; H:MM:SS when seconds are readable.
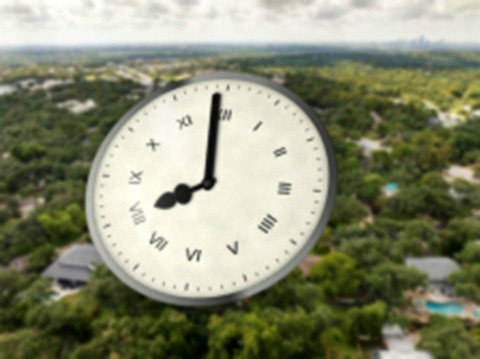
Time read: **7:59**
